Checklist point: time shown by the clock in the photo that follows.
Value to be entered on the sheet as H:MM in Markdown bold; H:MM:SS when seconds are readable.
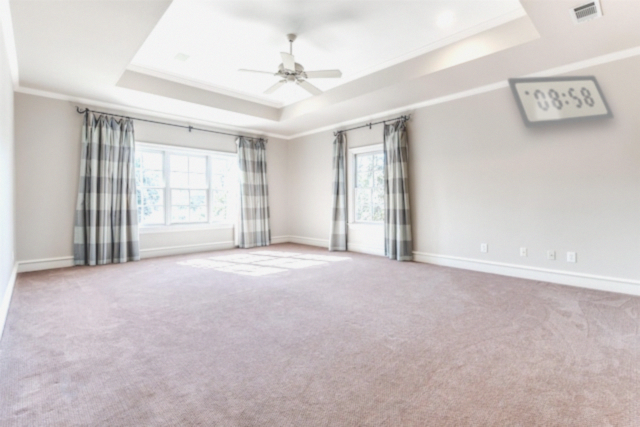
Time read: **8:58**
